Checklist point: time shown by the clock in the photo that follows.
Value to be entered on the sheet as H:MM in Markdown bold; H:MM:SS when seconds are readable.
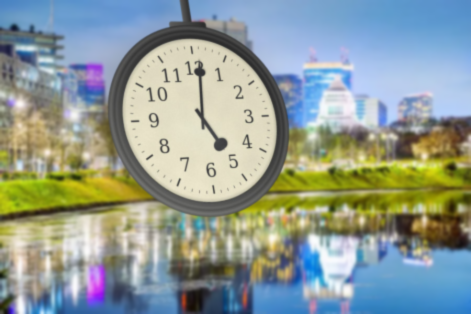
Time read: **5:01**
